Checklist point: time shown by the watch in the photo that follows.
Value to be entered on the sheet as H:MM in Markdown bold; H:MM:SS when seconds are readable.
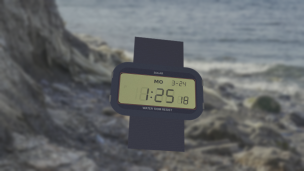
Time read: **1:25:18**
